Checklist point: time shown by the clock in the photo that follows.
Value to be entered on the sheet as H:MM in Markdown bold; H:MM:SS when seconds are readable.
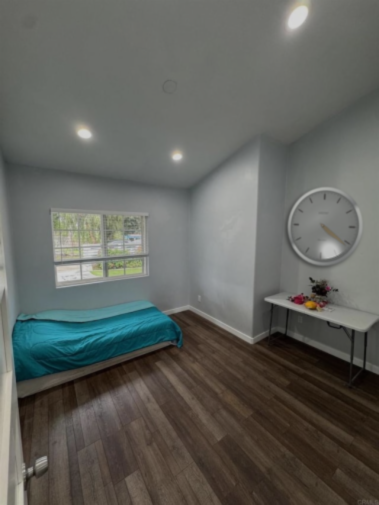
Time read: **4:21**
